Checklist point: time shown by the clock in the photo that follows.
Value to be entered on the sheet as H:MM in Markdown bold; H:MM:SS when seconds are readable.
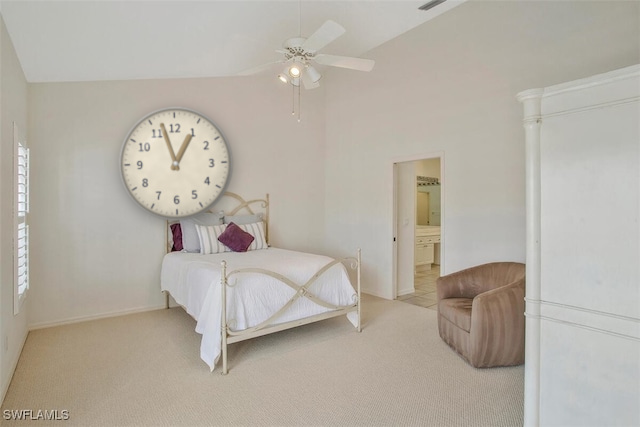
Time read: **12:57**
